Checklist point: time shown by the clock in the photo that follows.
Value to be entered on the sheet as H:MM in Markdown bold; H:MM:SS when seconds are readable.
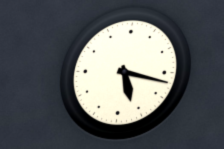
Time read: **5:17**
